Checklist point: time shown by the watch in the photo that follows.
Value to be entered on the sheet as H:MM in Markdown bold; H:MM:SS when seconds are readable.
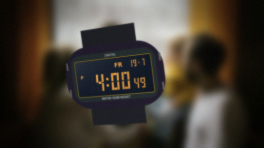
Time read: **4:00:49**
